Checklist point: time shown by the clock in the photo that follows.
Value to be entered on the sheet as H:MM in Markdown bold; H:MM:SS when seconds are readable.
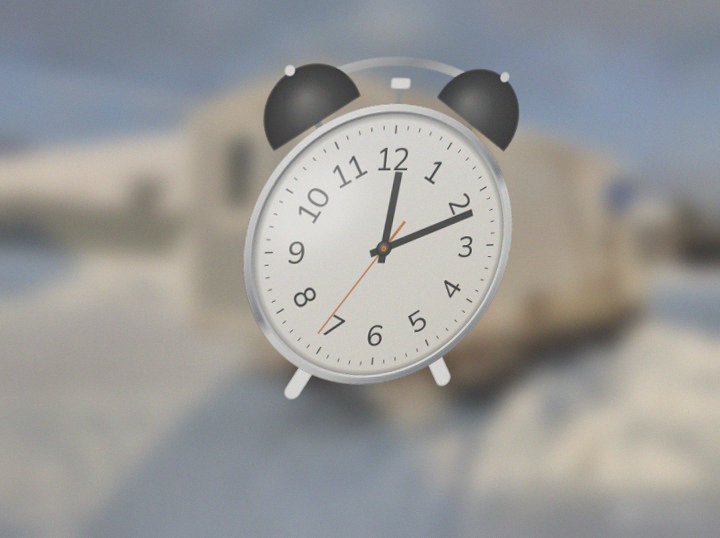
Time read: **12:11:36**
